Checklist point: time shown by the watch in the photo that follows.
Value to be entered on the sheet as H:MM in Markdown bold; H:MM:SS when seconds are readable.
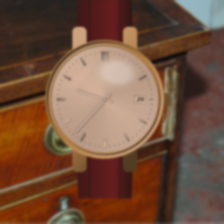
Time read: **9:37**
